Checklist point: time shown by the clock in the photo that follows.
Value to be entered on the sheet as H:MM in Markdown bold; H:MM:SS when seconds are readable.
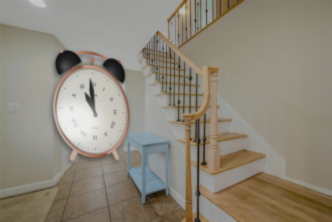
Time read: **10:59**
